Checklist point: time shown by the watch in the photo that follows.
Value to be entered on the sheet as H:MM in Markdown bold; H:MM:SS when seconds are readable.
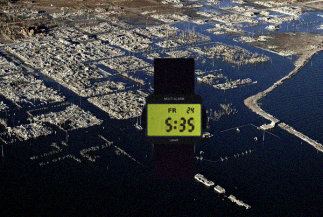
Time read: **5:35**
